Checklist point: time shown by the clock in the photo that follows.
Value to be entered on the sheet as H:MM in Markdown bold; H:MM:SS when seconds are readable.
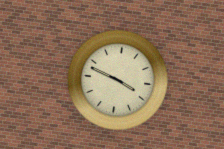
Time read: **3:48**
